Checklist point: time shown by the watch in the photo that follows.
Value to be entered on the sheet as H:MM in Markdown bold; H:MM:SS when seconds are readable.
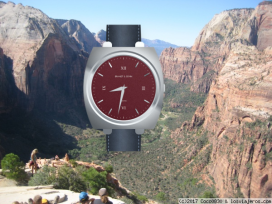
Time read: **8:32**
